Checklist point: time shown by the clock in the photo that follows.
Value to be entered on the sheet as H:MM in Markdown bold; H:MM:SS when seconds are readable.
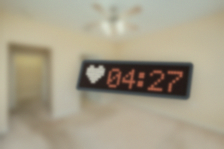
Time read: **4:27**
